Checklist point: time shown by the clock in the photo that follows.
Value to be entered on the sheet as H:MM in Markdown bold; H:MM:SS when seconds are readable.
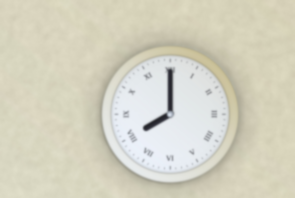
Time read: **8:00**
